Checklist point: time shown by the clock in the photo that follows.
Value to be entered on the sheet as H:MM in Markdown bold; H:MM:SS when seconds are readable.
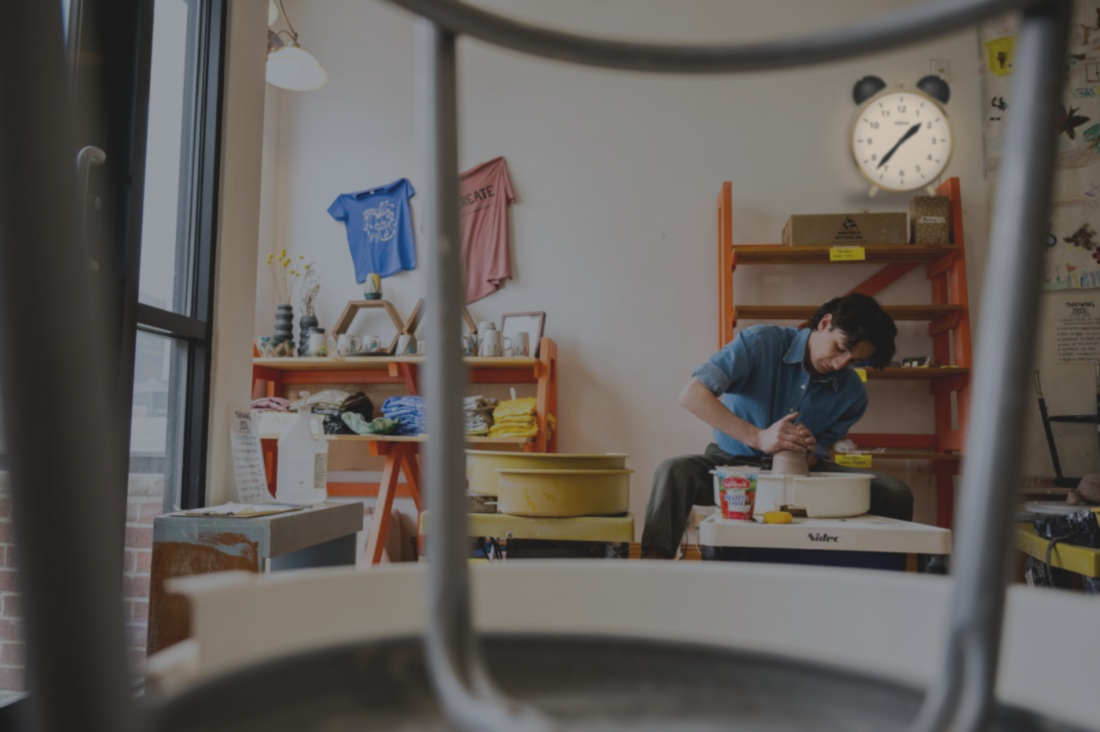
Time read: **1:37**
